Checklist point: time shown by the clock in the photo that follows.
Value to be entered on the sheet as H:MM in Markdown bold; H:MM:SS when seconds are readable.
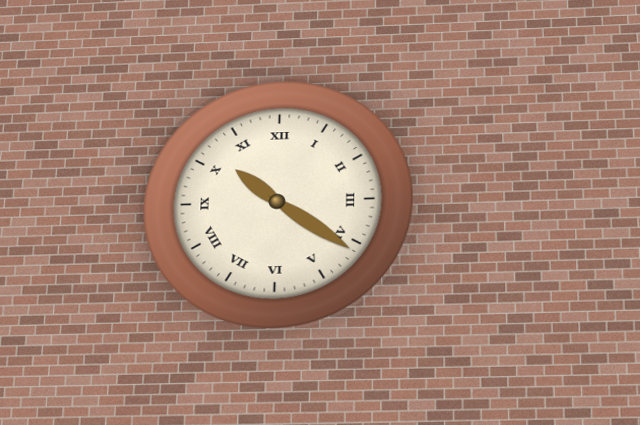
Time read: **10:21**
